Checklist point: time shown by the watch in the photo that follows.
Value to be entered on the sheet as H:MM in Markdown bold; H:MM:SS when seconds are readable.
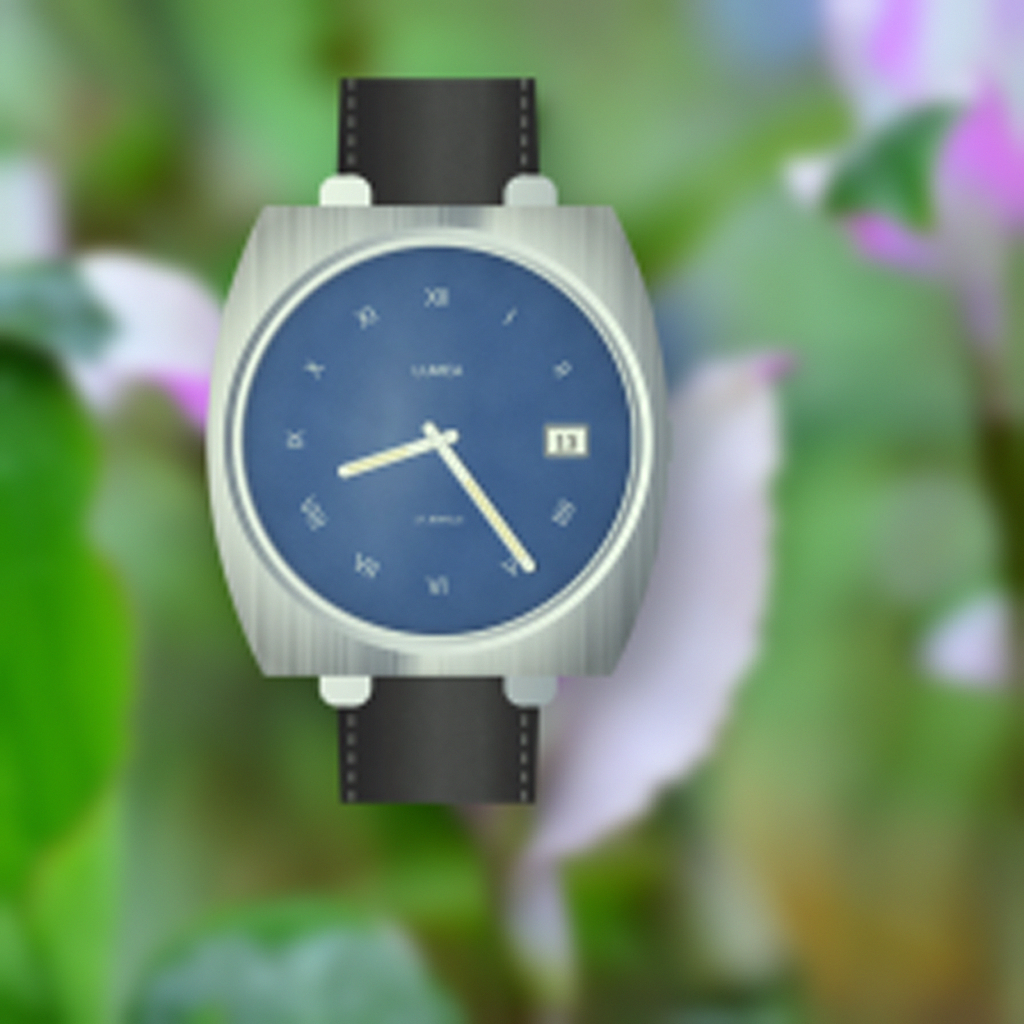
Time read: **8:24**
